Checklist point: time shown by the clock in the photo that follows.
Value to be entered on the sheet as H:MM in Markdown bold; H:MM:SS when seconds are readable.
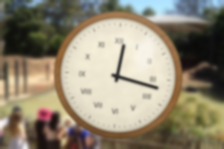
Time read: **12:17**
